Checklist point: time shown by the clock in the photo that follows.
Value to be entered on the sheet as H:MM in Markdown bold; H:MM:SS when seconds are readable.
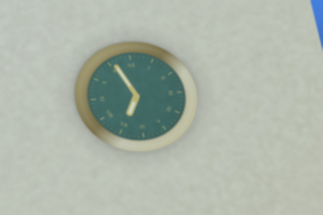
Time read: **6:56**
